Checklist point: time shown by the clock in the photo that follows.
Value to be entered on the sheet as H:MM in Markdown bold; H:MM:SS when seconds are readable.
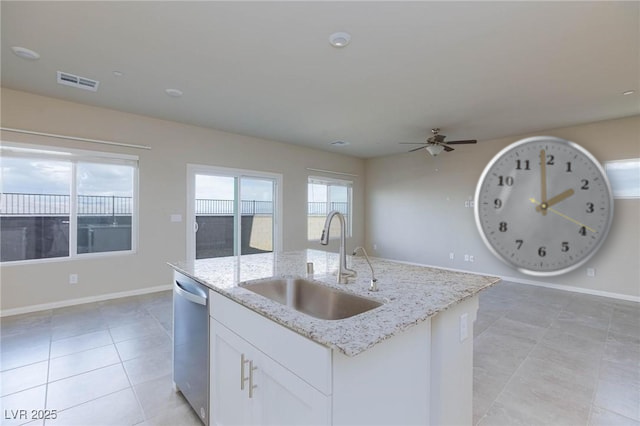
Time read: **1:59:19**
